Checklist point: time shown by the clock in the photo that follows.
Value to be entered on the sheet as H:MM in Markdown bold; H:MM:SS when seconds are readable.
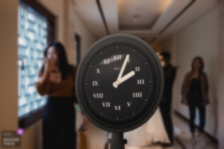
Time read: **2:04**
